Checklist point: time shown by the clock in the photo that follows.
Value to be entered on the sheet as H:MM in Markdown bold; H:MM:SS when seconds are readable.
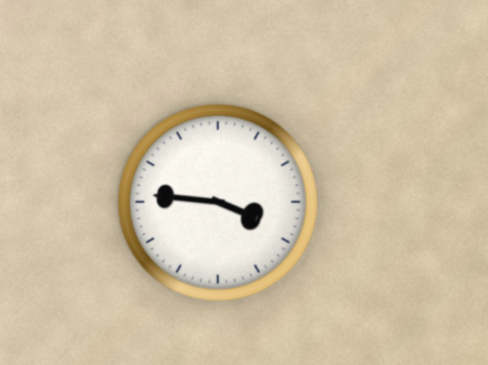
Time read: **3:46**
